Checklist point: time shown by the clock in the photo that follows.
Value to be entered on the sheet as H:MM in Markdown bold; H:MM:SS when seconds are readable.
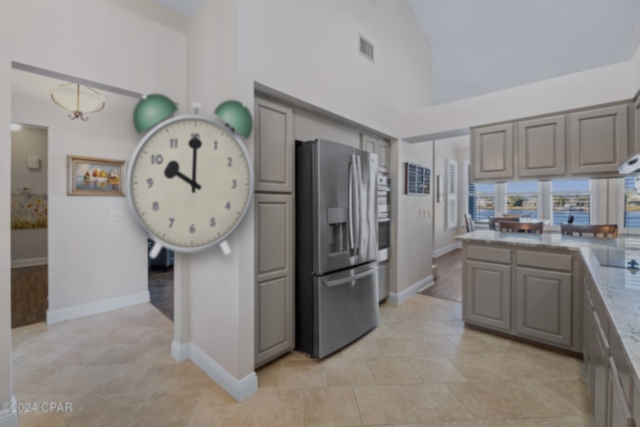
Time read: **10:00**
